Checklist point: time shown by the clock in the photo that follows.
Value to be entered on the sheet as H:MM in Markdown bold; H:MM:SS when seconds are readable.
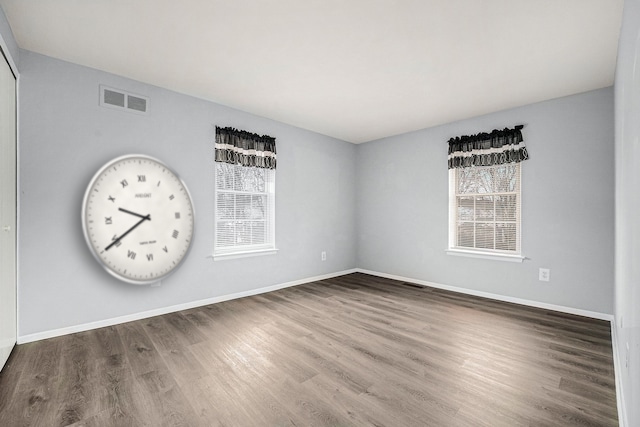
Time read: **9:40**
